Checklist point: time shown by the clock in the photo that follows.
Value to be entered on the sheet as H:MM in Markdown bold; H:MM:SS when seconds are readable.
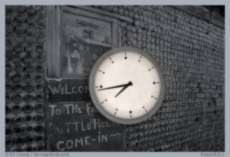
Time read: **7:44**
